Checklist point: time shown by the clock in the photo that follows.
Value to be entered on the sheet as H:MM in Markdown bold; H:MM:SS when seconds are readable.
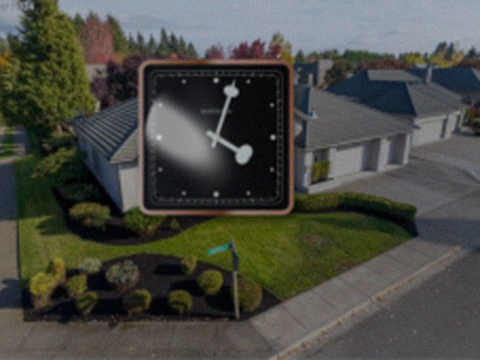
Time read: **4:03**
